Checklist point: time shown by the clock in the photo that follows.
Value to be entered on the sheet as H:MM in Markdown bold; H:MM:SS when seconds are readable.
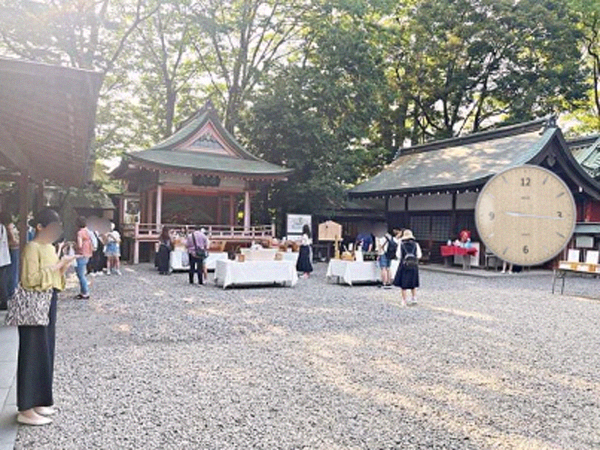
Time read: **9:16**
